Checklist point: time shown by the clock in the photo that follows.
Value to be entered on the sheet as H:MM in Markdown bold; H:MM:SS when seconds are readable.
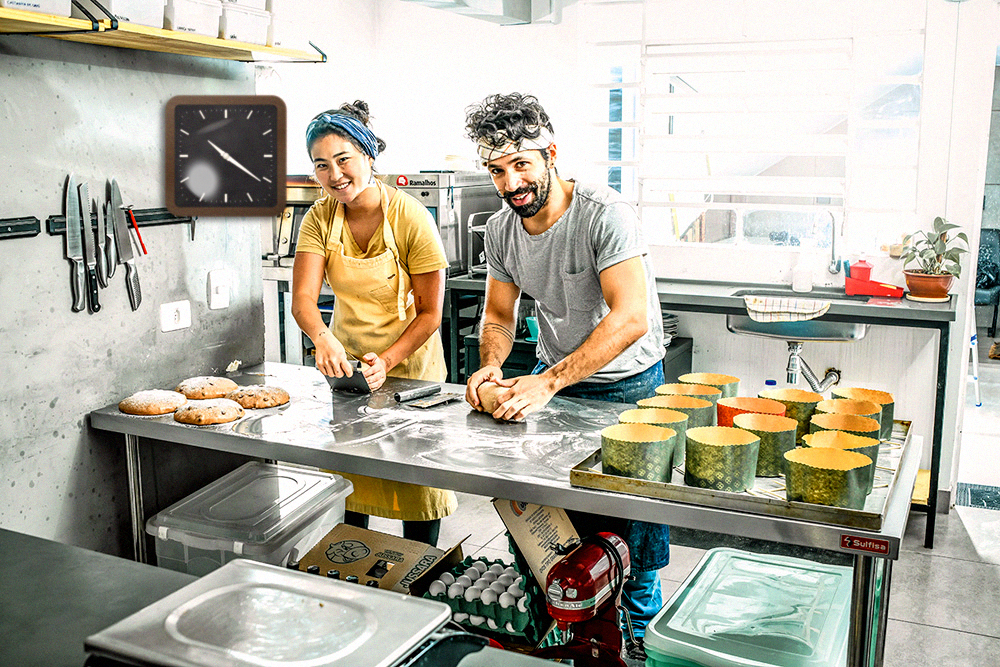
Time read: **10:21**
